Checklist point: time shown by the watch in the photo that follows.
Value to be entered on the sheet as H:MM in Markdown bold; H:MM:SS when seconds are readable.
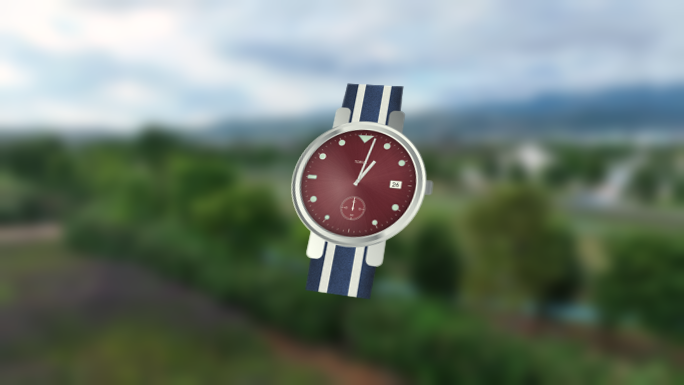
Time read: **1:02**
